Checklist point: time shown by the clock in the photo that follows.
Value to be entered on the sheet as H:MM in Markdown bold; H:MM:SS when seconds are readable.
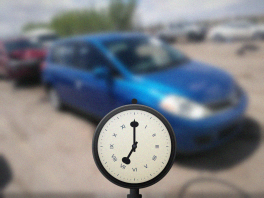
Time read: **7:00**
